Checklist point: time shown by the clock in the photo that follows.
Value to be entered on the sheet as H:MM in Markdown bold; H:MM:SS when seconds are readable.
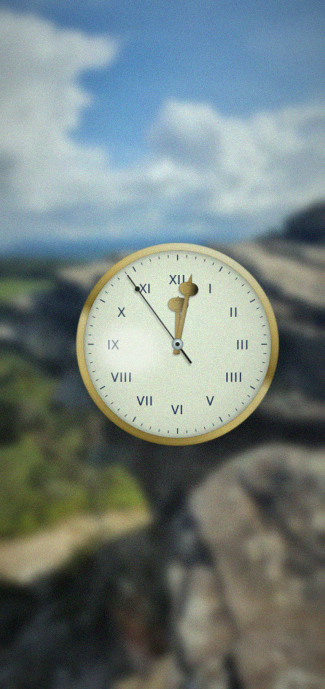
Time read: **12:01:54**
